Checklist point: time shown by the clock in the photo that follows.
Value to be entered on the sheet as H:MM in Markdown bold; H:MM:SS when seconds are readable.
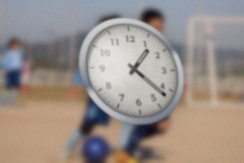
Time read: **1:22**
